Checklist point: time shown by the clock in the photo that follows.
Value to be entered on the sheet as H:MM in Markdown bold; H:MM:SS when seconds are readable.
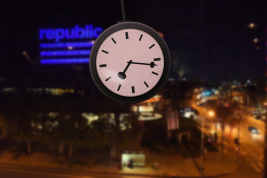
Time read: **7:17**
